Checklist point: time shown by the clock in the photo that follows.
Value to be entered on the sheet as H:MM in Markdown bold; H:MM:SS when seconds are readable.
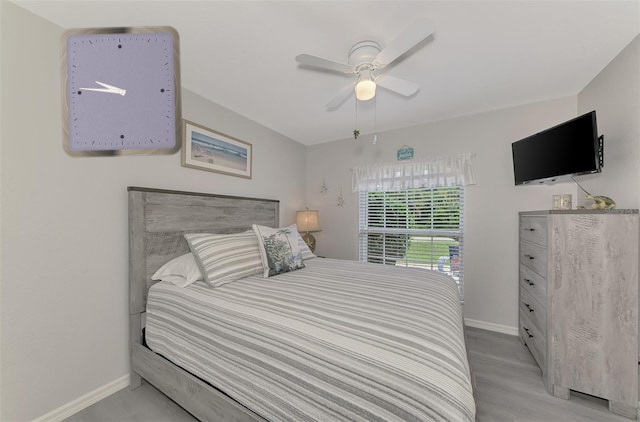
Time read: **9:46**
